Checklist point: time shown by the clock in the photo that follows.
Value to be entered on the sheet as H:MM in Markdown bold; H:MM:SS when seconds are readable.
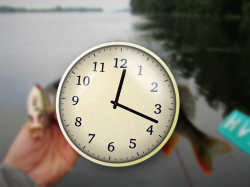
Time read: **12:18**
